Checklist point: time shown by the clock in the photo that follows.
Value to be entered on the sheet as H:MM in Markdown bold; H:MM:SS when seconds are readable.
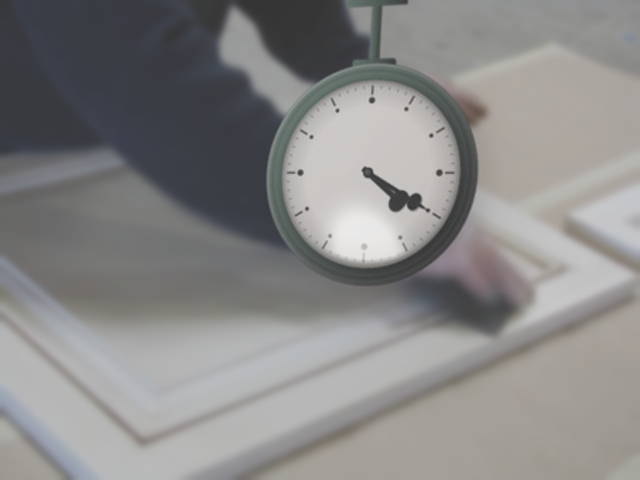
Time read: **4:20**
